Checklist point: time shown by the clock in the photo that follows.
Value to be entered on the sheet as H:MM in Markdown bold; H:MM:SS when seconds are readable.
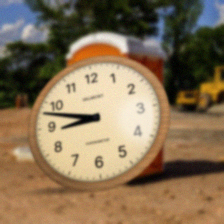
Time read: **8:48**
